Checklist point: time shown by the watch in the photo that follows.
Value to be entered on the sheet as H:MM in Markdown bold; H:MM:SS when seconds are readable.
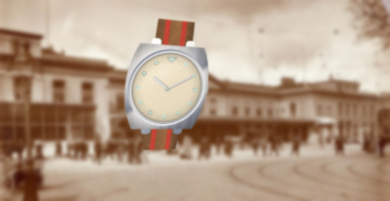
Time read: **10:10**
